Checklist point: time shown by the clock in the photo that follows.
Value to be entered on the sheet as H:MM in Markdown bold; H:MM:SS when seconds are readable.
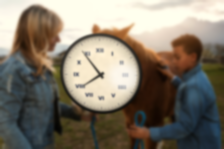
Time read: **7:54**
